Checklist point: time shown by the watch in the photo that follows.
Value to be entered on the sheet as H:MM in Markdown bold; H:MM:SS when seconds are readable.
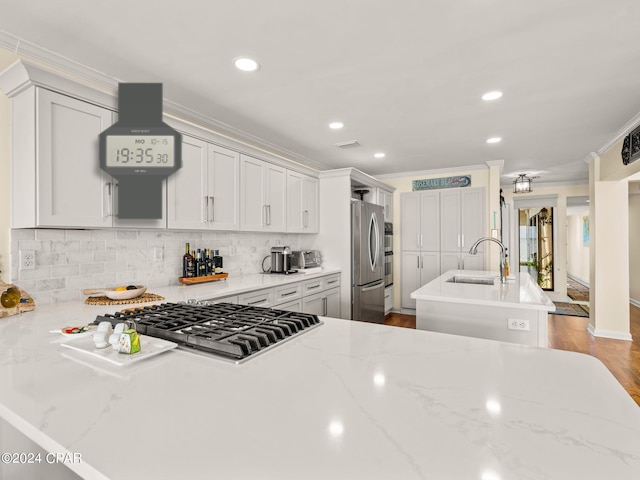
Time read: **19:35:30**
